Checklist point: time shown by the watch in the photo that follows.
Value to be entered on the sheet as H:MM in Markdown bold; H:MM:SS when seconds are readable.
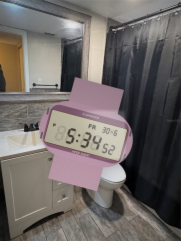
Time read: **5:34:52**
